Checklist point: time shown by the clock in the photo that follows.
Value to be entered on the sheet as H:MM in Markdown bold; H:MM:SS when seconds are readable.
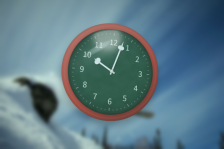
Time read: **10:03**
